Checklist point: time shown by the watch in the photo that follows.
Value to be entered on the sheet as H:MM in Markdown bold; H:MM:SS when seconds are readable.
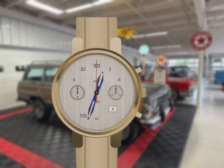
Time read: **12:33**
